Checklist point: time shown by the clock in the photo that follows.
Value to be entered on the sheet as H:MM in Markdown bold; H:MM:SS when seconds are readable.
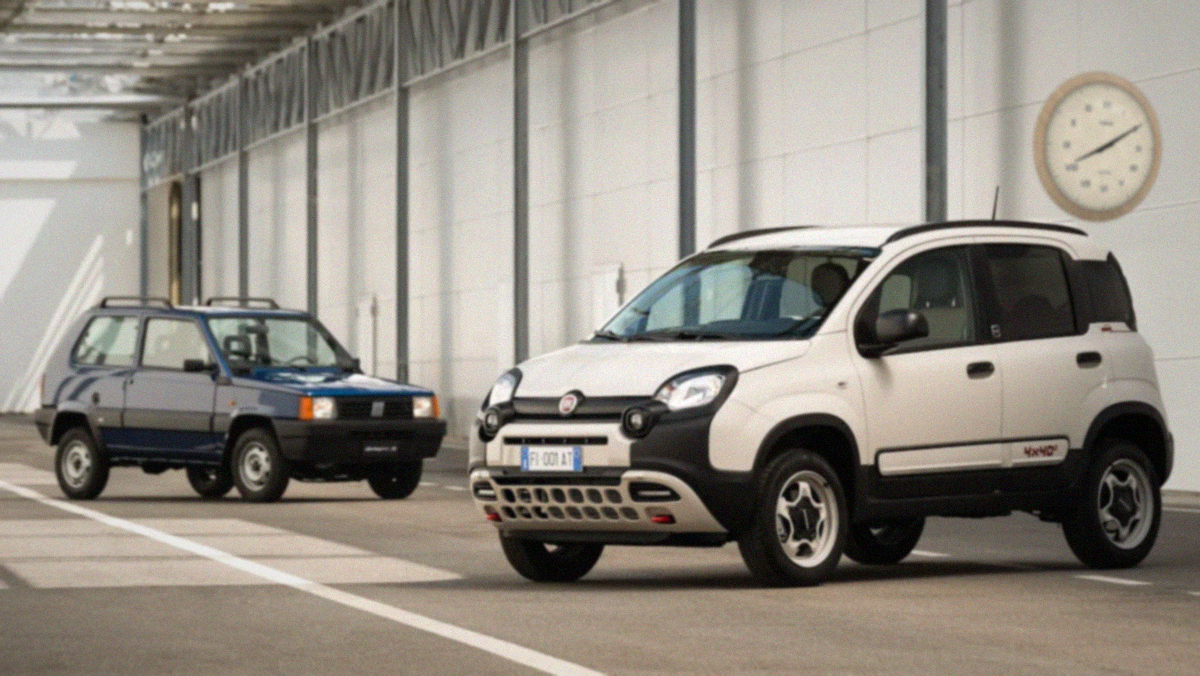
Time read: **8:10**
